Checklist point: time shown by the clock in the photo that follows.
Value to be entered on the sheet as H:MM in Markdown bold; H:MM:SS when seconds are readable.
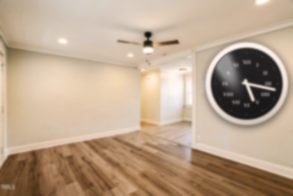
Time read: **5:17**
